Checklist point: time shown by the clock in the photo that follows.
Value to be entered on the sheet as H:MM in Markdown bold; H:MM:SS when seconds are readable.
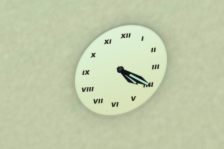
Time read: **4:20**
